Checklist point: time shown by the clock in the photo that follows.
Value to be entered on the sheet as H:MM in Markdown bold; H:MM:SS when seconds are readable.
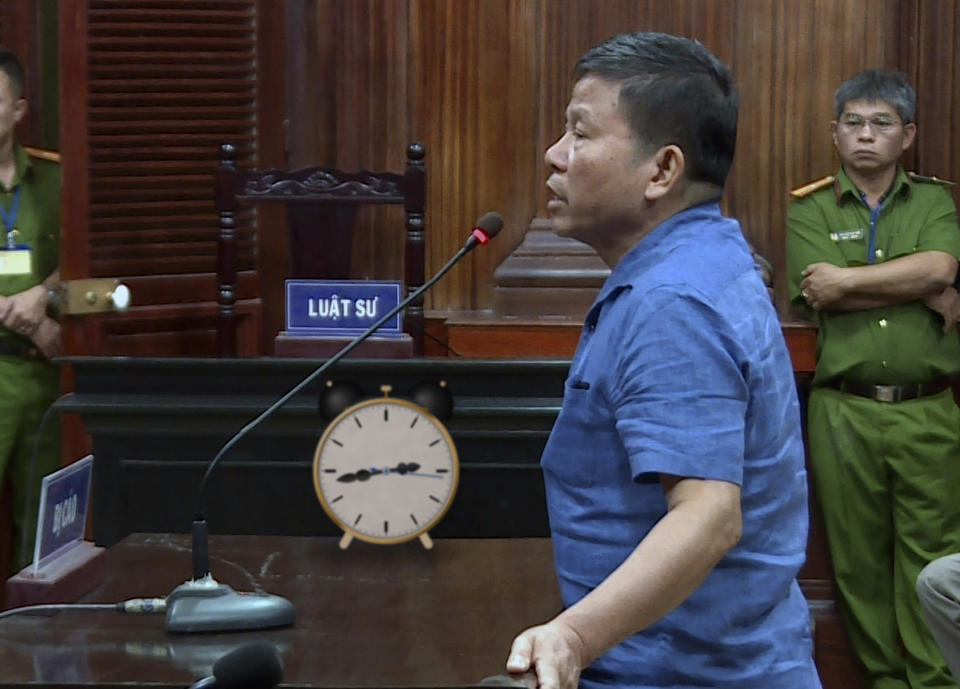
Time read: **2:43:16**
